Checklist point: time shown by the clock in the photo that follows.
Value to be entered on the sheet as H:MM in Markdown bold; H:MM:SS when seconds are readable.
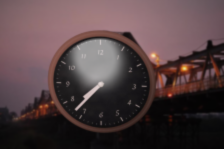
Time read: **7:37**
